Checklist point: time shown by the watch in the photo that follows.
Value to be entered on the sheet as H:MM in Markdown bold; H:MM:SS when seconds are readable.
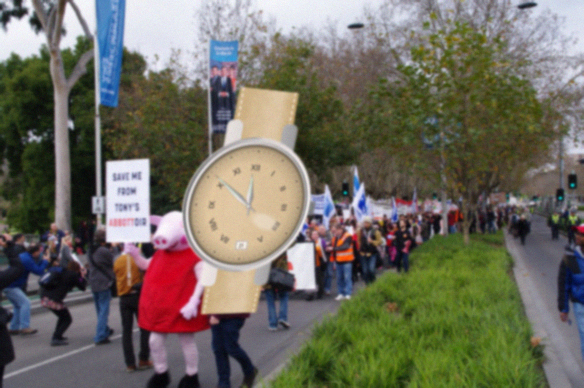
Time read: **11:51**
